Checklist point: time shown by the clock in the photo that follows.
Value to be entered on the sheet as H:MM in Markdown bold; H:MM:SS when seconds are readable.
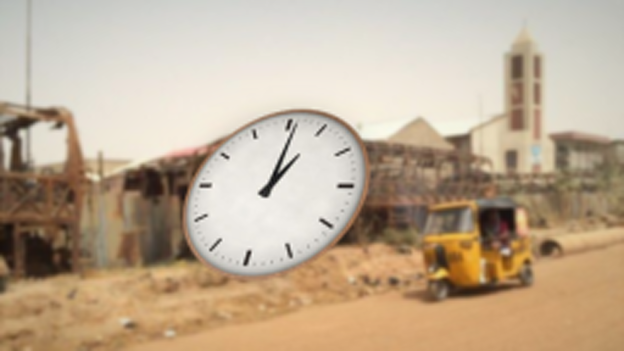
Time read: **1:01**
